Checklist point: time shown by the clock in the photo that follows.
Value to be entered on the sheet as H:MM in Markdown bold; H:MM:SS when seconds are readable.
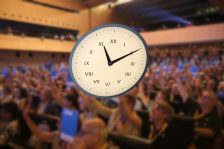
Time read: **11:10**
